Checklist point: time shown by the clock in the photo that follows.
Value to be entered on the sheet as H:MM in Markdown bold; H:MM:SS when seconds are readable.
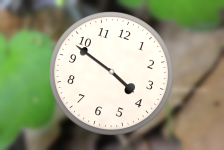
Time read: **3:48**
